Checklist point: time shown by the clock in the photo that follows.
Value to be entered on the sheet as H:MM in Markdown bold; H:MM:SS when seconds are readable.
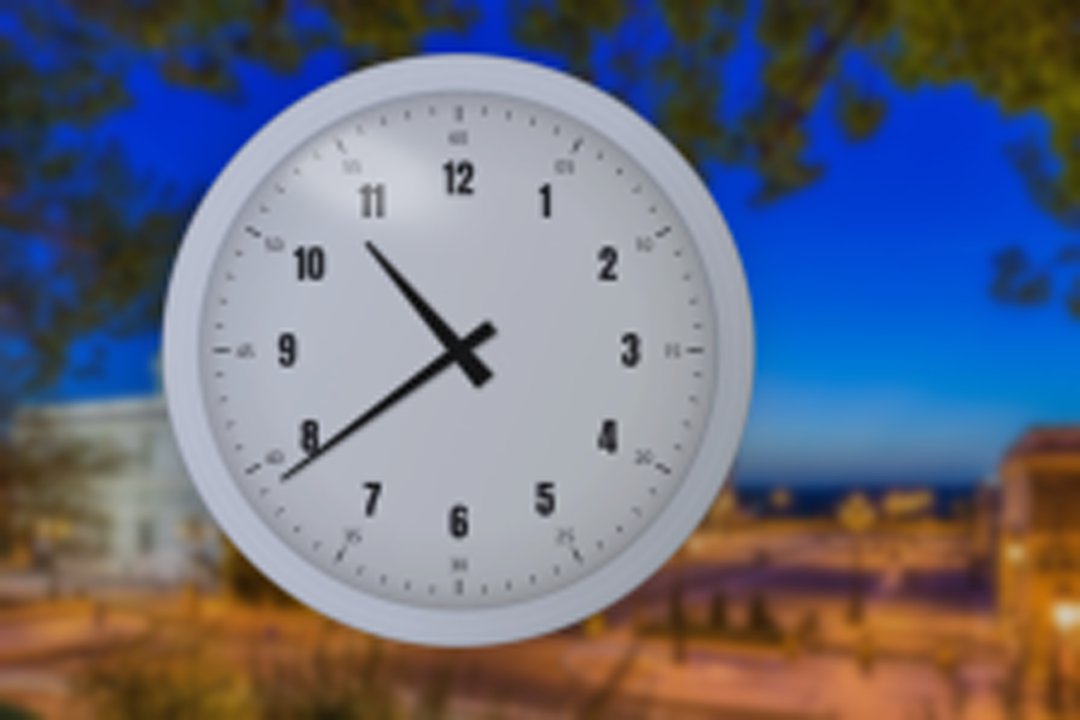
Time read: **10:39**
